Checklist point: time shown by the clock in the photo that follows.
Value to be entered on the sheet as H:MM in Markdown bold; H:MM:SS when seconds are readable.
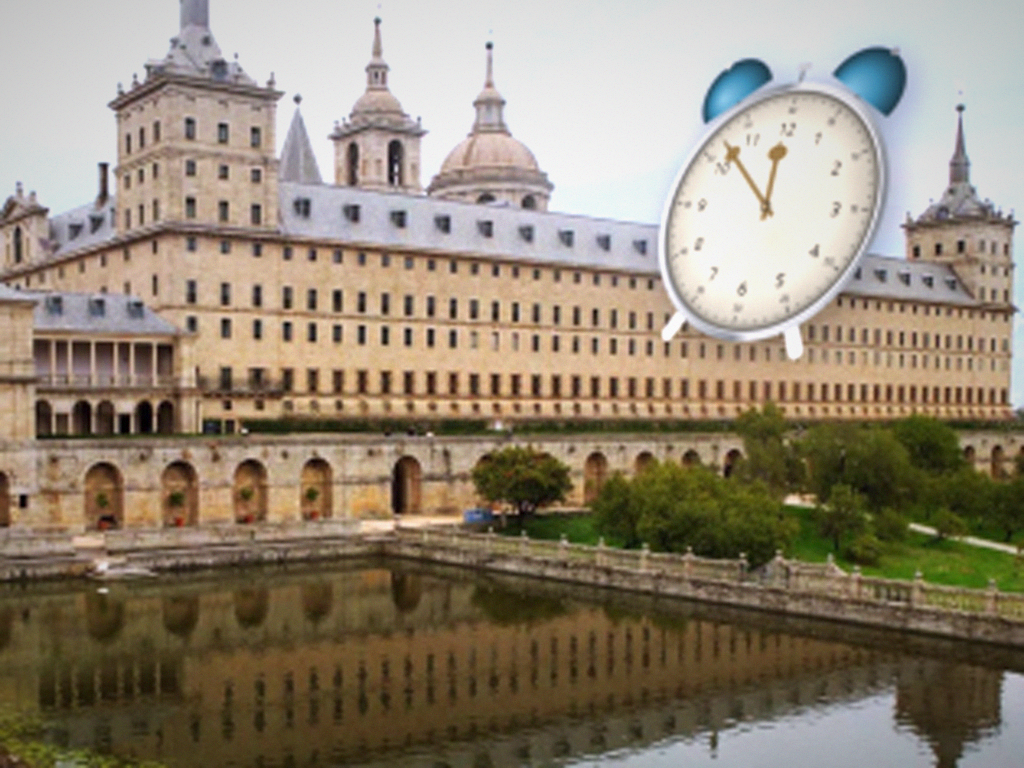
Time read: **11:52**
